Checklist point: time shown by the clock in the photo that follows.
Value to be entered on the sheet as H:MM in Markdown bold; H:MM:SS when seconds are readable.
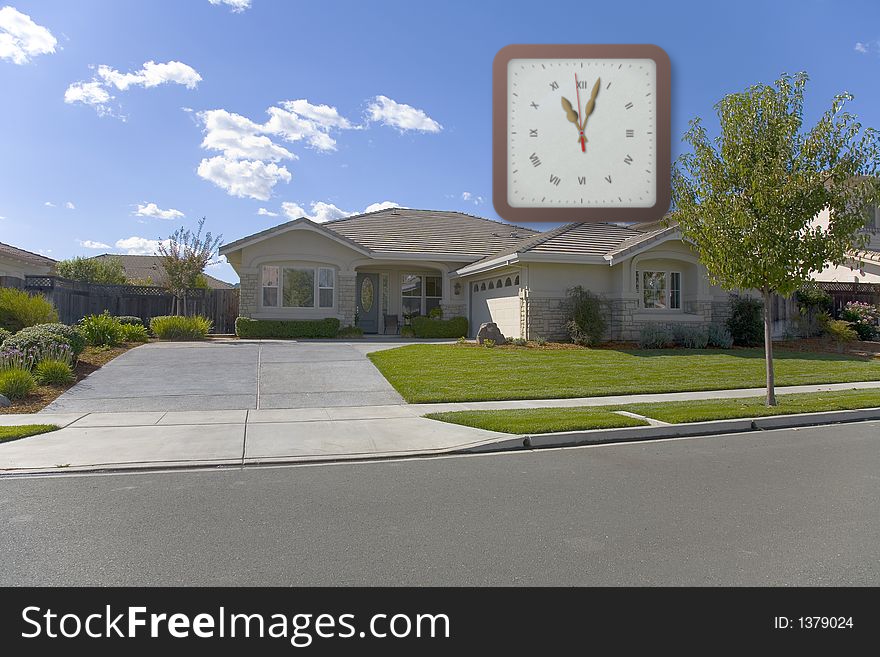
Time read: **11:02:59**
